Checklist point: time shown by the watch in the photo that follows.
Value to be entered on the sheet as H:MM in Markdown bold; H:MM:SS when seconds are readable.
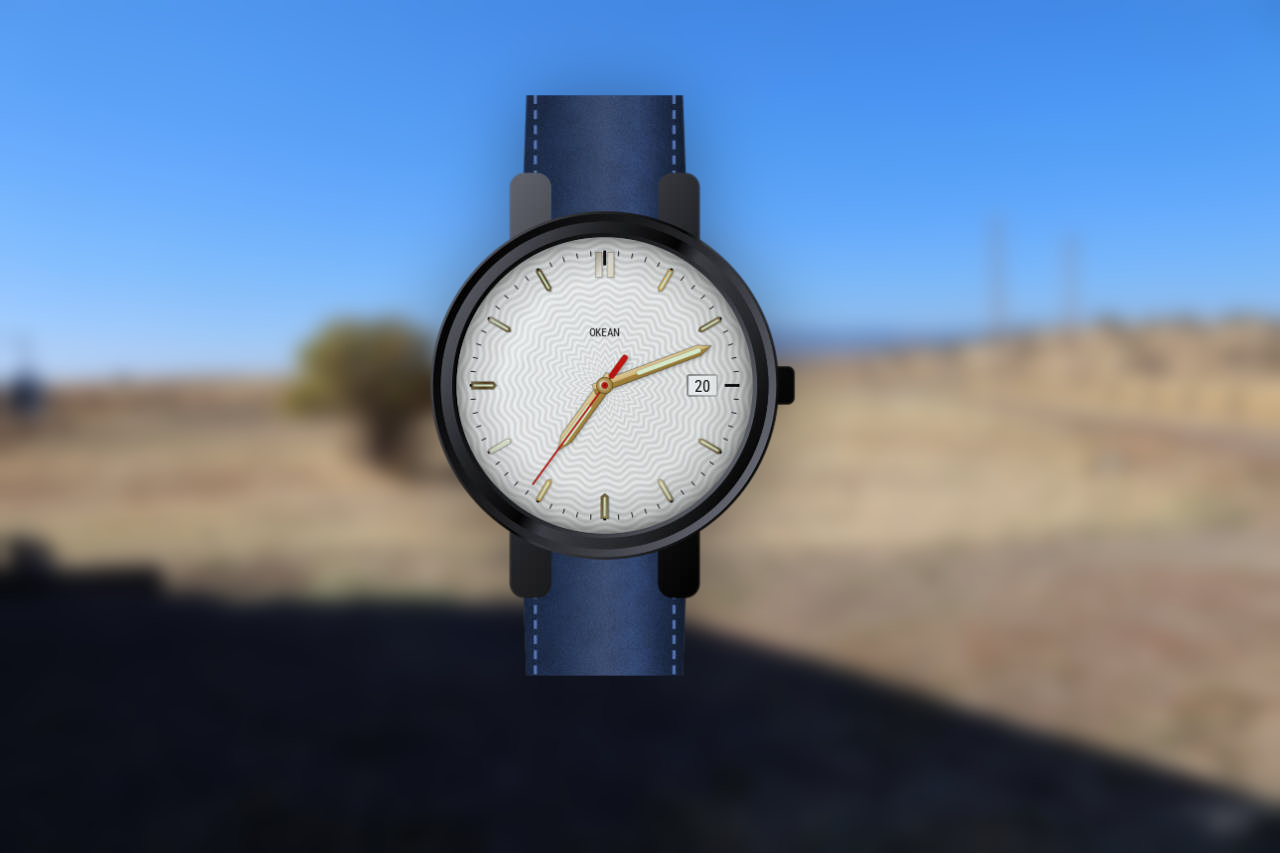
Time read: **7:11:36**
